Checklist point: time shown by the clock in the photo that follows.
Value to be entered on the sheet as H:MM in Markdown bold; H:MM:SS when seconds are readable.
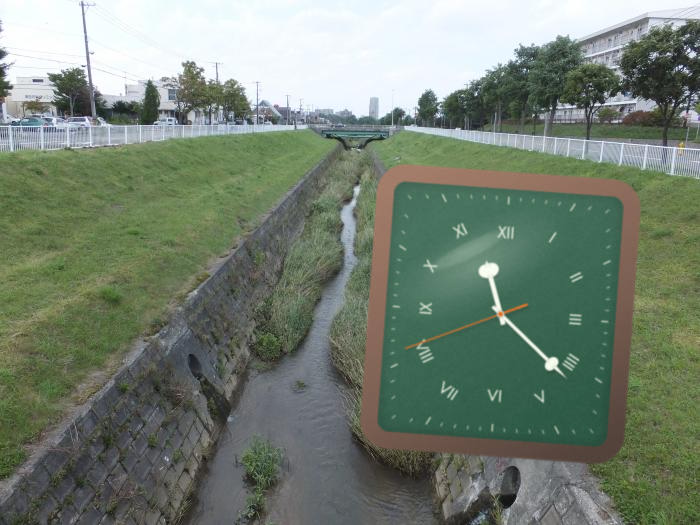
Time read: **11:21:41**
